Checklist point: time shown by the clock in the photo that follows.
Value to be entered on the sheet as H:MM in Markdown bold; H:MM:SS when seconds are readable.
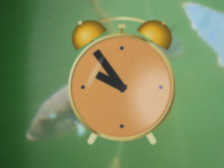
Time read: **9:54**
